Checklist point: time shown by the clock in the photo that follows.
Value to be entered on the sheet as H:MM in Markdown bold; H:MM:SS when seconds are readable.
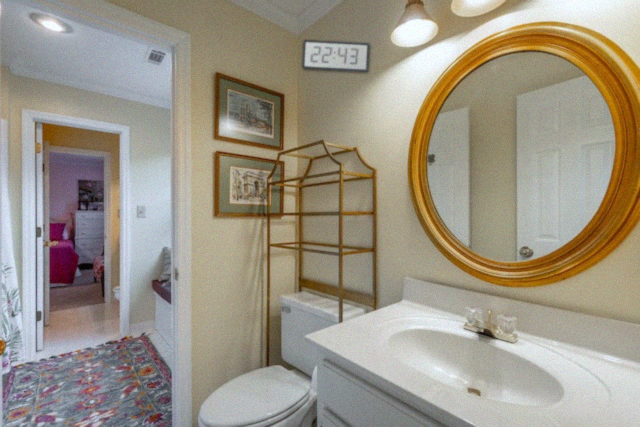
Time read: **22:43**
